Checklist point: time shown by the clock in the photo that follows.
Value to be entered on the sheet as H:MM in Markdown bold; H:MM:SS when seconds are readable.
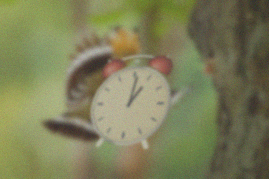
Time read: **1:01**
